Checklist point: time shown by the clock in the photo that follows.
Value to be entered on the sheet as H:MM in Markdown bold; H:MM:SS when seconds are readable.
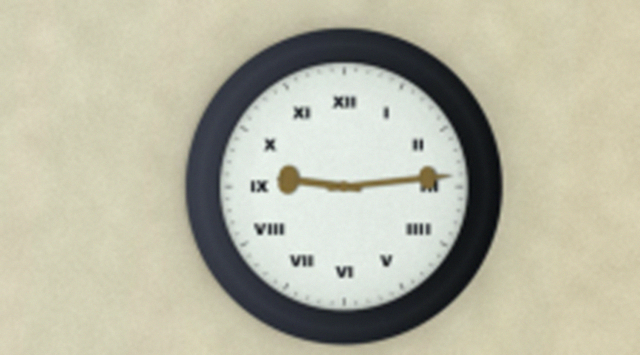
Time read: **9:14**
